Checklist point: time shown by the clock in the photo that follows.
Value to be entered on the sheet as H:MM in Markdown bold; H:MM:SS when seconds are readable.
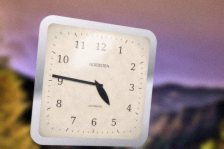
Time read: **4:46**
